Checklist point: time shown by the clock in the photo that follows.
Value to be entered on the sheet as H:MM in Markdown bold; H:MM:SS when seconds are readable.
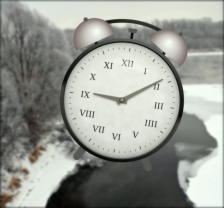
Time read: **9:09**
